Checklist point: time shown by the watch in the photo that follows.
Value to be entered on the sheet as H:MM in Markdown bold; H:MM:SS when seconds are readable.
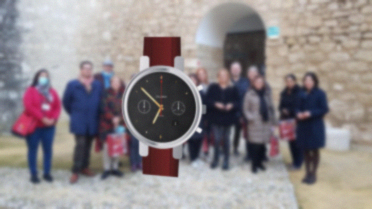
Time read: **6:52**
